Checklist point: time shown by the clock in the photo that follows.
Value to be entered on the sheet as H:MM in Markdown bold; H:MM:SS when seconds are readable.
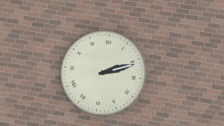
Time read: **2:11**
